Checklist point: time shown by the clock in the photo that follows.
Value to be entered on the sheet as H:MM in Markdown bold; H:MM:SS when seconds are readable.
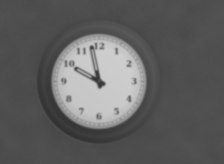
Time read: **9:58**
